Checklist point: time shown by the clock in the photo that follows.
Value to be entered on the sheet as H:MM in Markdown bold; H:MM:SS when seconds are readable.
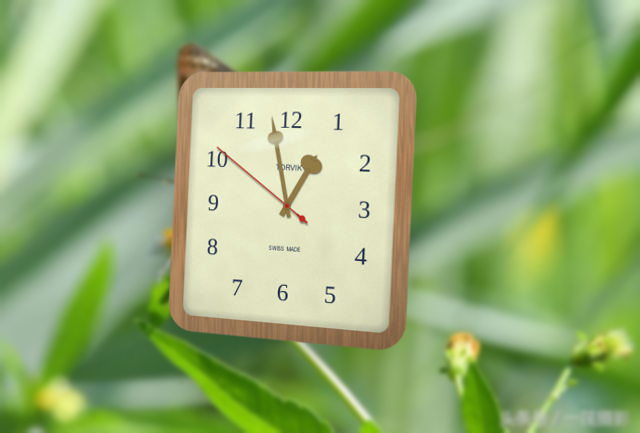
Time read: **12:57:51**
